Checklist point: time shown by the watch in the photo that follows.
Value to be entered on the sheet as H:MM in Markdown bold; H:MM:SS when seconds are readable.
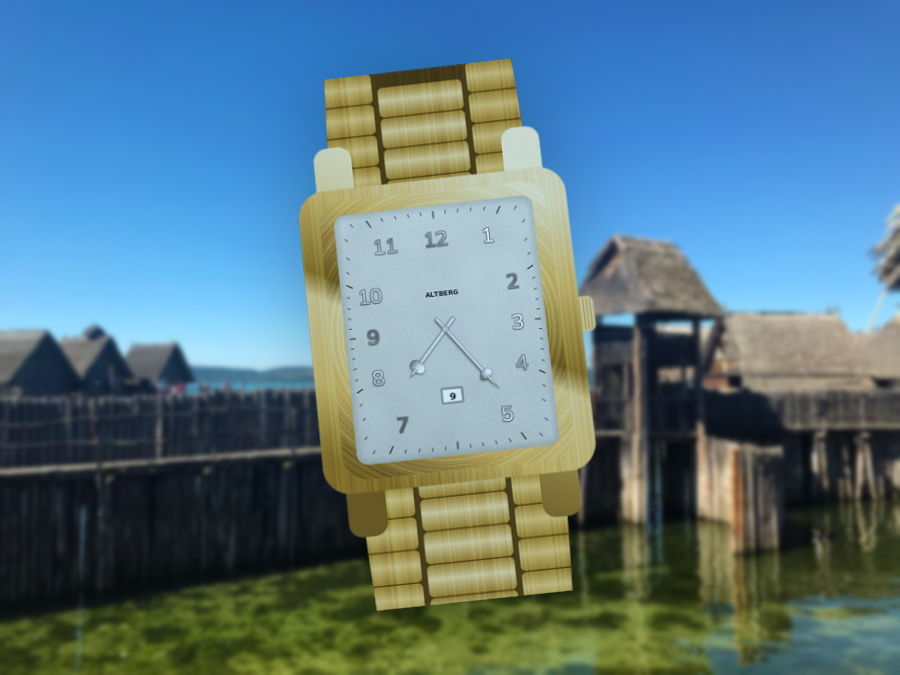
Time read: **7:24**
